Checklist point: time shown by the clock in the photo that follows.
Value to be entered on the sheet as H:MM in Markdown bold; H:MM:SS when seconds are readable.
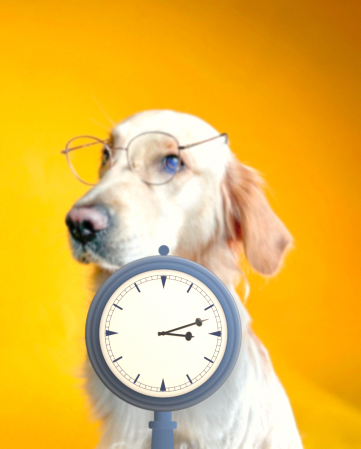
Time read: **3:12**
